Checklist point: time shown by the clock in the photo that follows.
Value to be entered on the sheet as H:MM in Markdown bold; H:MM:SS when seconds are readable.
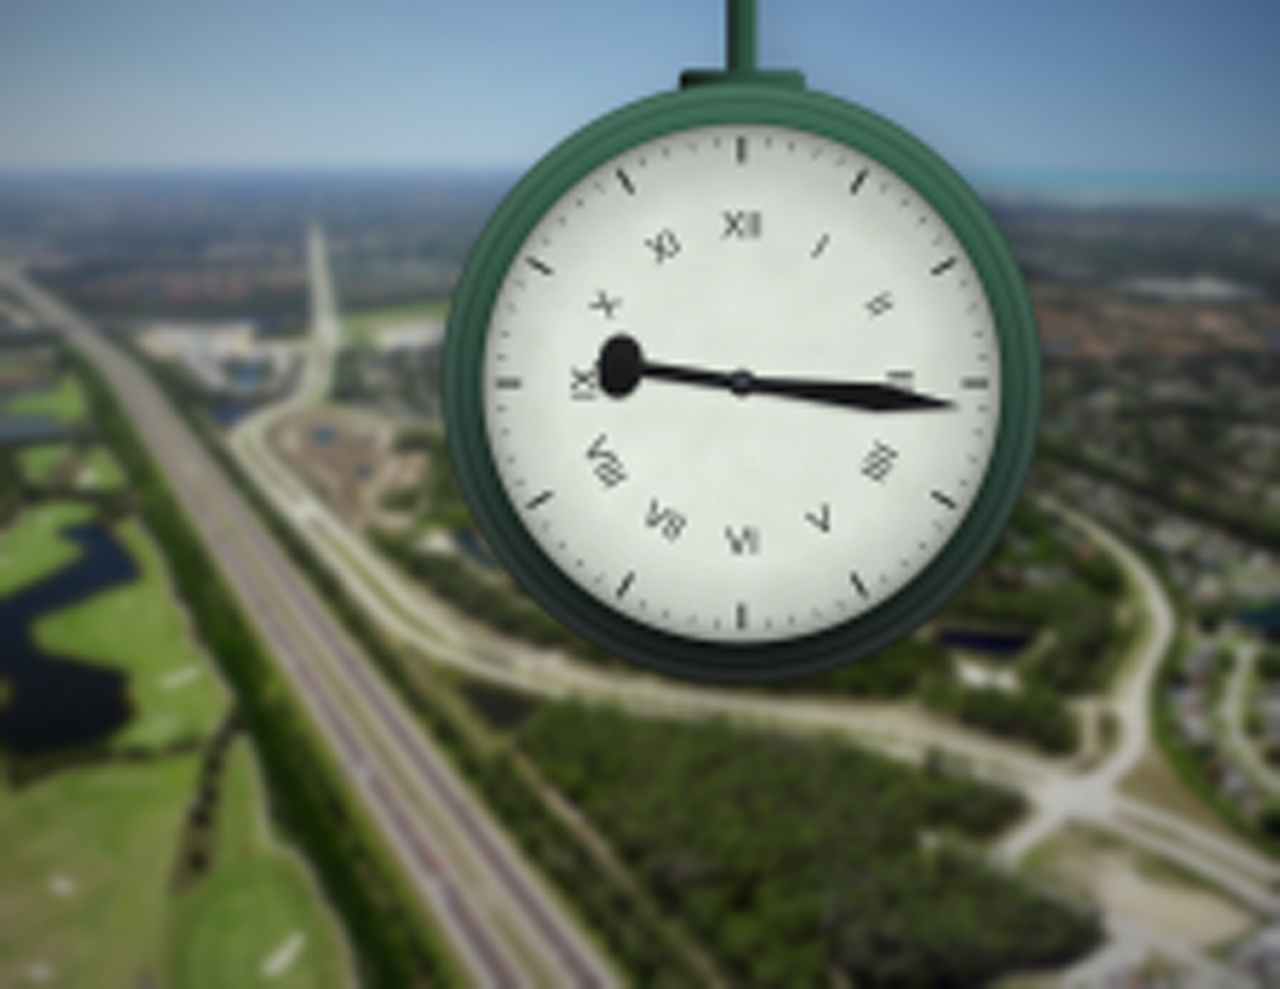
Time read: **9:16**
